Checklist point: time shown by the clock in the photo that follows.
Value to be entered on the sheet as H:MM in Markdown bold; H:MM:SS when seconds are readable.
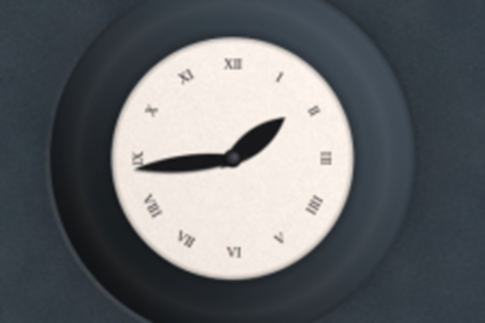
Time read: **1:44**
